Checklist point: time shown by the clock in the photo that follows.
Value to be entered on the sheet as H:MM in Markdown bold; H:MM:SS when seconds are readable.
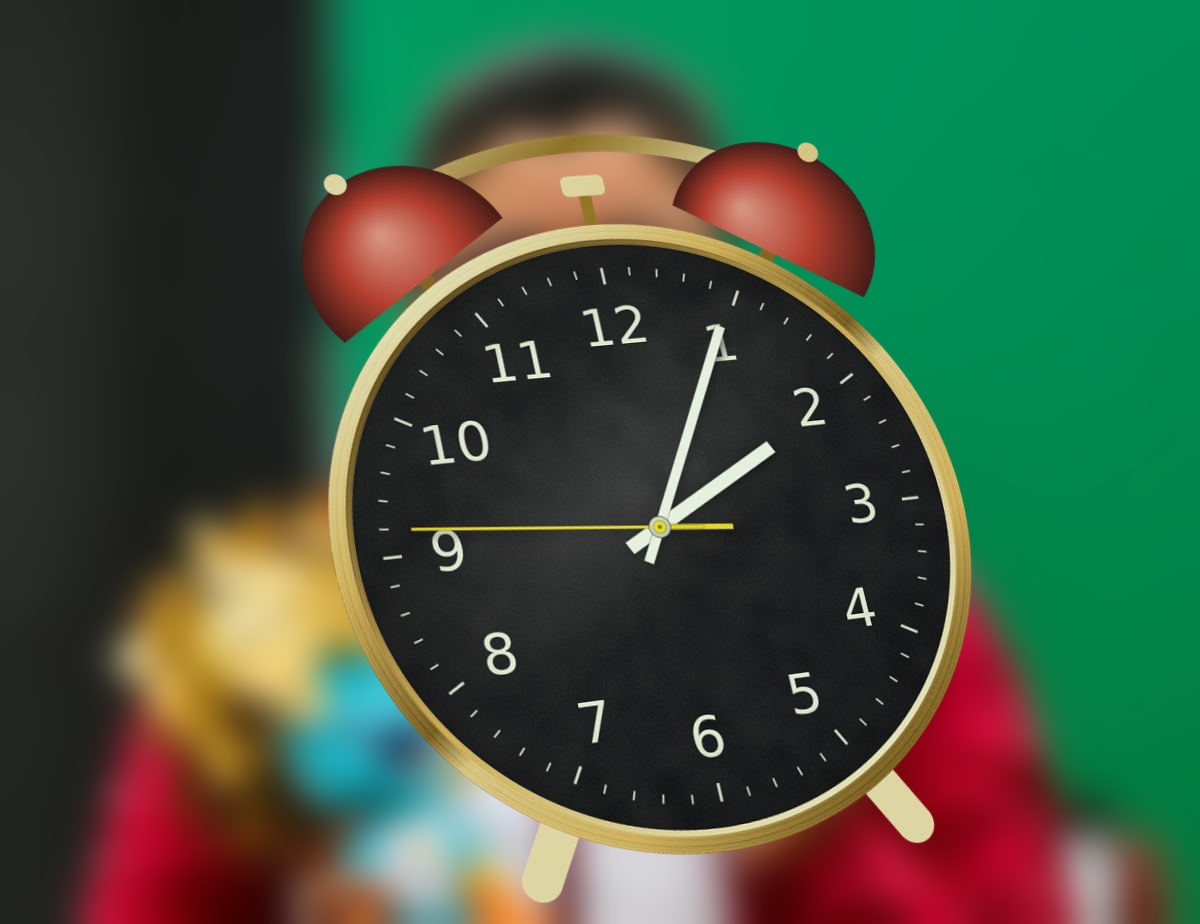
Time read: **2:04:46**
